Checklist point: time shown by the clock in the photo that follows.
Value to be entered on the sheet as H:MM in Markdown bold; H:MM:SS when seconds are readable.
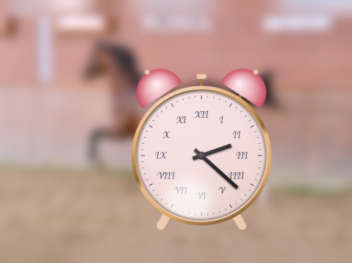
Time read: **2:22**
